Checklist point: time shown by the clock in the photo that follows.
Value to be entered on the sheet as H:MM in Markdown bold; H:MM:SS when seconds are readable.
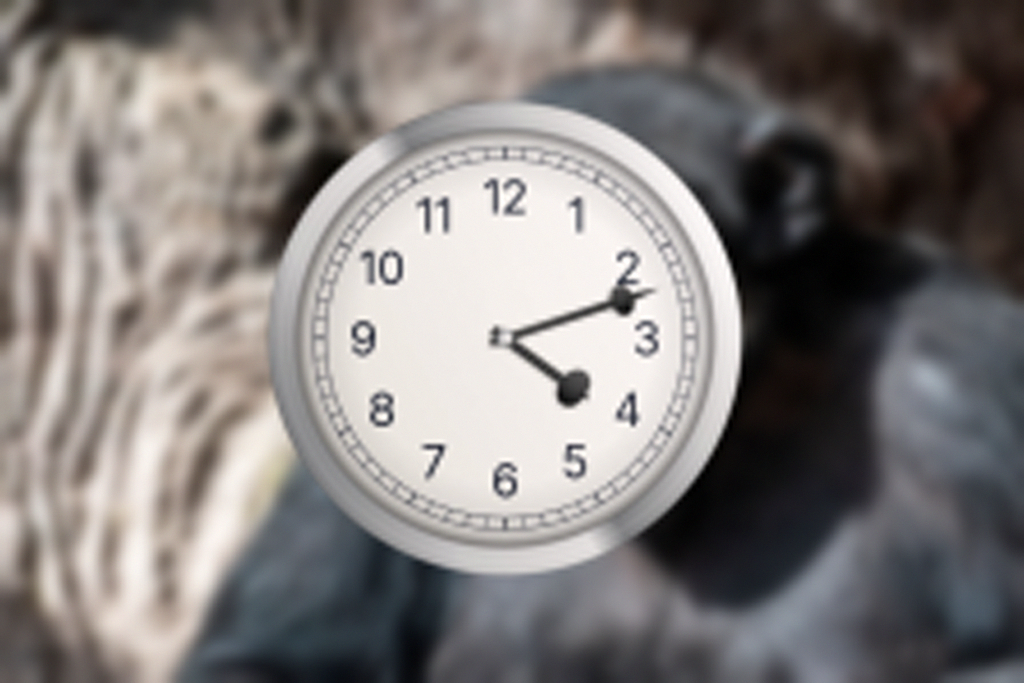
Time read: **4:12**
